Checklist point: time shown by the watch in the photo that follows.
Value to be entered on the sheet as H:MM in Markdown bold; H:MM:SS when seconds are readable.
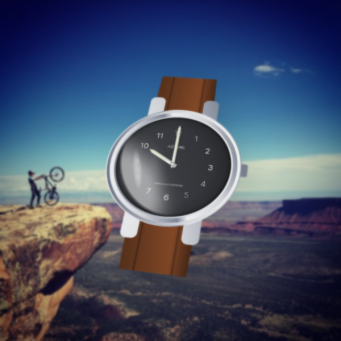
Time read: **10:00**
